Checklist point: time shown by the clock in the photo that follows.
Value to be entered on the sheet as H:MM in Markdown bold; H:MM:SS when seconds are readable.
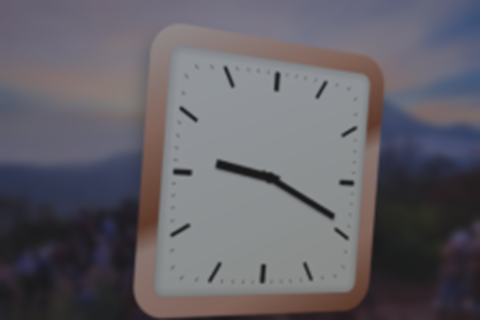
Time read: **9:19**
